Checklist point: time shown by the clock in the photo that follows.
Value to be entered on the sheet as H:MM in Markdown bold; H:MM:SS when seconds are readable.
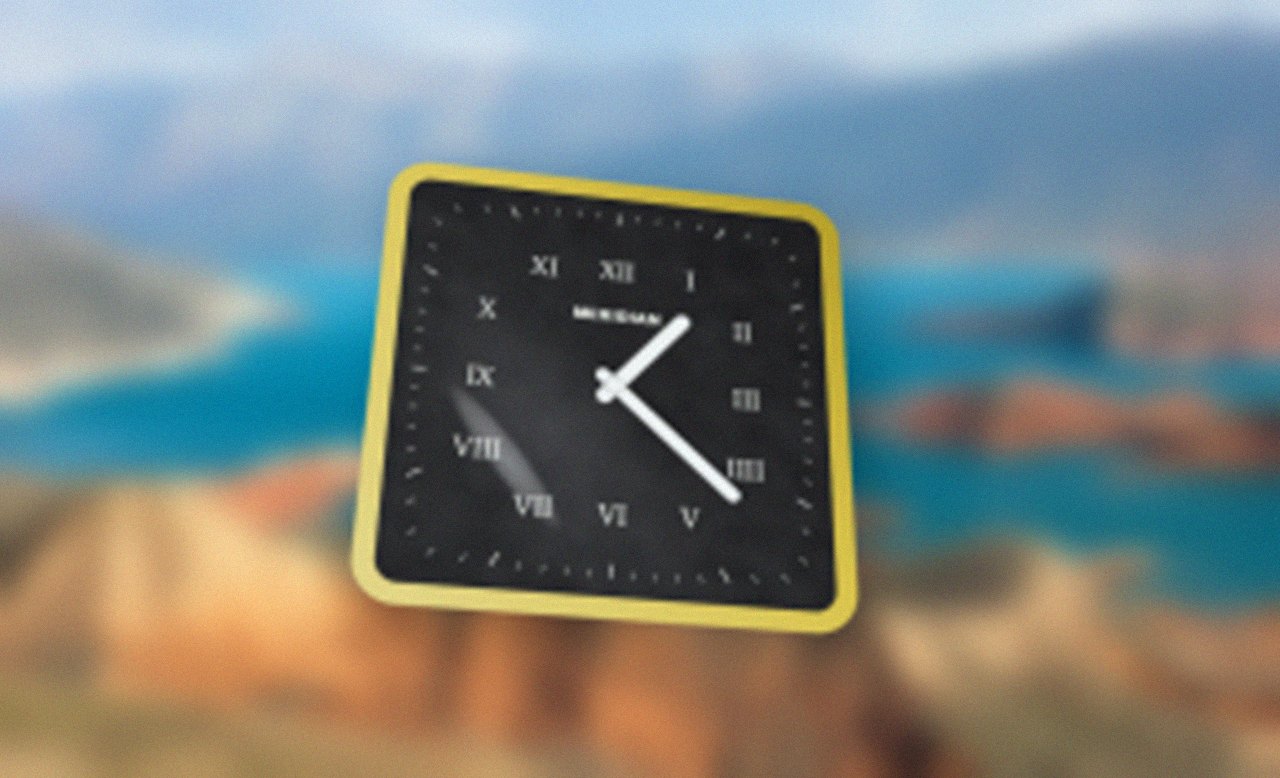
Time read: **1:22**
